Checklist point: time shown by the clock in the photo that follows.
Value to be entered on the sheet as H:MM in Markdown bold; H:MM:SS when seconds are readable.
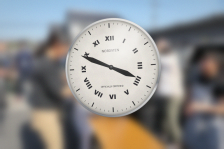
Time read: **3:49**
